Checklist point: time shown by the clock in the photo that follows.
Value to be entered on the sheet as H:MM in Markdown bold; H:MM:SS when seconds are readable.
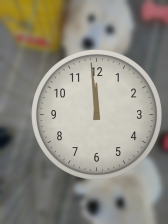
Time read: **11:59**
